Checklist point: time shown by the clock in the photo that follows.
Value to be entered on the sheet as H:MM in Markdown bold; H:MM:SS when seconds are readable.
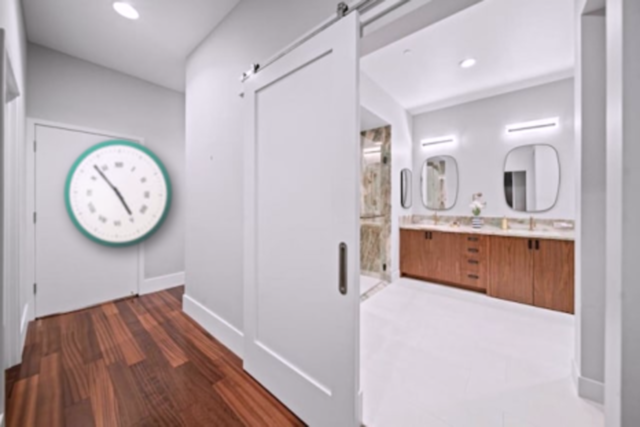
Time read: **4:53**
